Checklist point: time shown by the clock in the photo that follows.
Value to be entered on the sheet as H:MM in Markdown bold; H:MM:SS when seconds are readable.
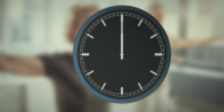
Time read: **12:00**
